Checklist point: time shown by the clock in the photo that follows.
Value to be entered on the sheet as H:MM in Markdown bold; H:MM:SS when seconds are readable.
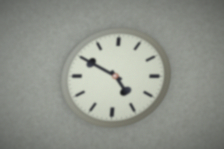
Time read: **4:50**
